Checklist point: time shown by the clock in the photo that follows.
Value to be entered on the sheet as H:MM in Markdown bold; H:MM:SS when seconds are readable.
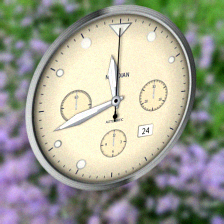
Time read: **11:42**
